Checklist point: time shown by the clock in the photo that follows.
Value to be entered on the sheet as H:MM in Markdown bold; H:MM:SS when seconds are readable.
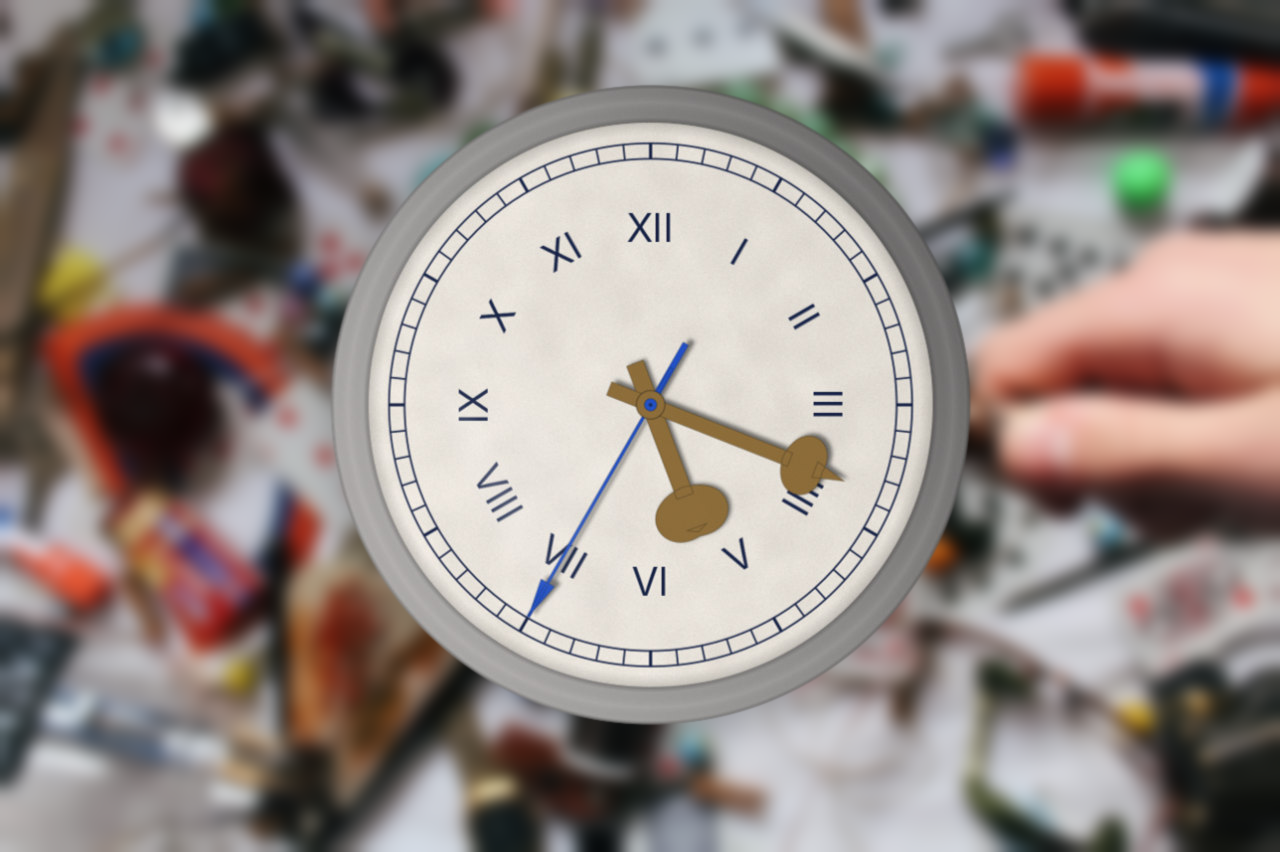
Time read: **5:18:35**
